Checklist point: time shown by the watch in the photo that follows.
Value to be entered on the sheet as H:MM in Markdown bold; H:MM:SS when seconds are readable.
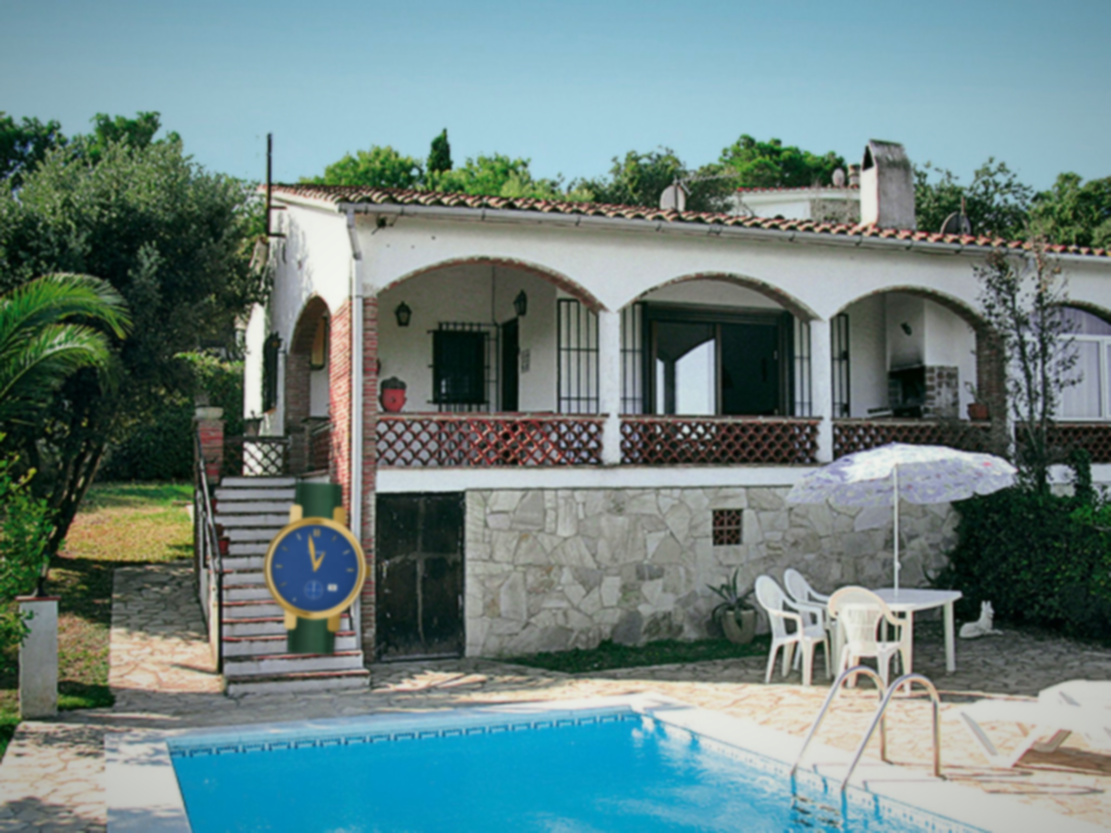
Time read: **12:58**
